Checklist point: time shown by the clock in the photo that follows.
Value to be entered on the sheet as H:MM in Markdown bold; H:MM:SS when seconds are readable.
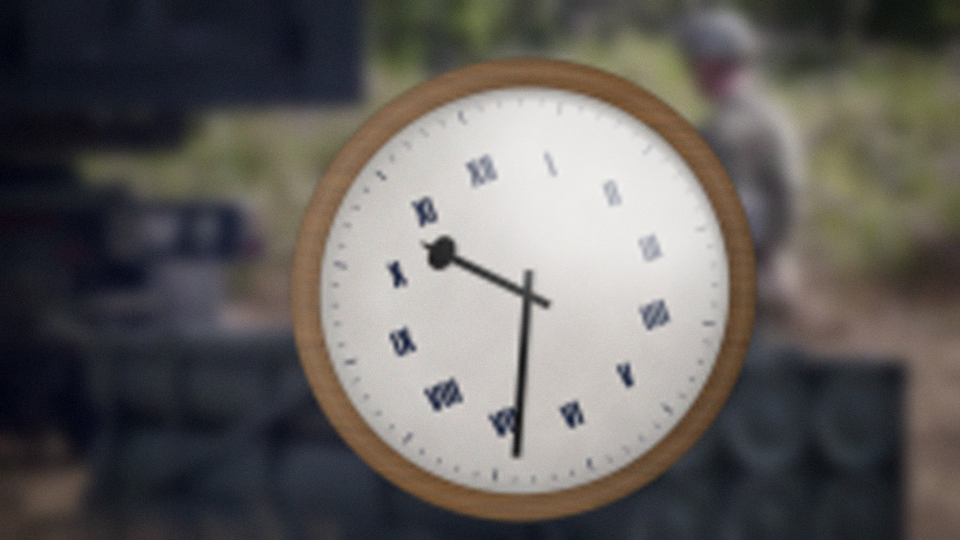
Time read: **10:34**
